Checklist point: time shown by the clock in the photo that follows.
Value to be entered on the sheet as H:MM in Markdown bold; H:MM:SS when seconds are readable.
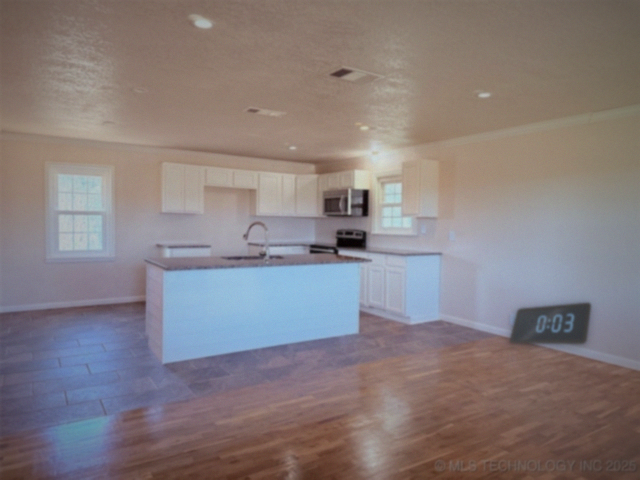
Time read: **0:03**
